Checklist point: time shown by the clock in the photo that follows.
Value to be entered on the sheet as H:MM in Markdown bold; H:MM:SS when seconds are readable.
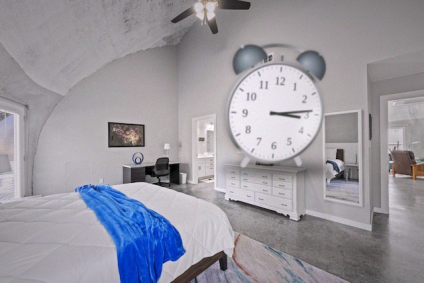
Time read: **3:14**
